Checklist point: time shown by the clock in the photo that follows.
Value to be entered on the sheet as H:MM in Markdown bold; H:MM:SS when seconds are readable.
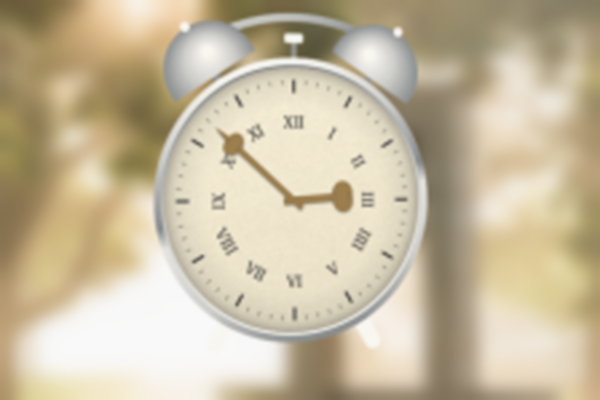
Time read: **2:52**
